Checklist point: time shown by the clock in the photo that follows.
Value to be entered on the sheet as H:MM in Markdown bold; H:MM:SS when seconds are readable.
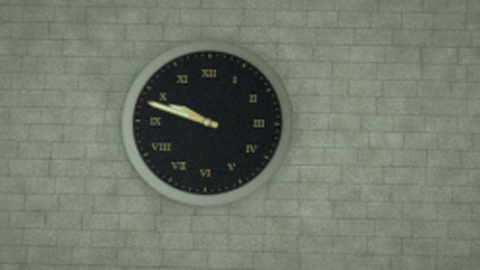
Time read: **9:48**
